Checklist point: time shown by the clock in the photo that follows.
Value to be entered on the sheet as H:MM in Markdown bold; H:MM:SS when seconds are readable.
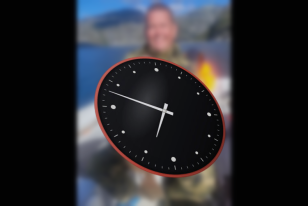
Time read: **6:48**
